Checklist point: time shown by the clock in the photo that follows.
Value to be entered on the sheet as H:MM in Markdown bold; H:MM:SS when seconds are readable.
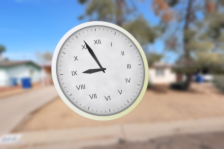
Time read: **8:56**
